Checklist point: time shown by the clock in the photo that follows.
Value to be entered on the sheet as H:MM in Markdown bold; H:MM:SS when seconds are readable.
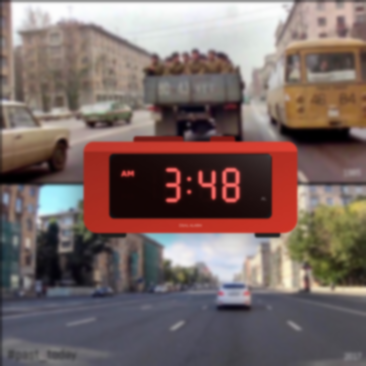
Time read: **3:48**
